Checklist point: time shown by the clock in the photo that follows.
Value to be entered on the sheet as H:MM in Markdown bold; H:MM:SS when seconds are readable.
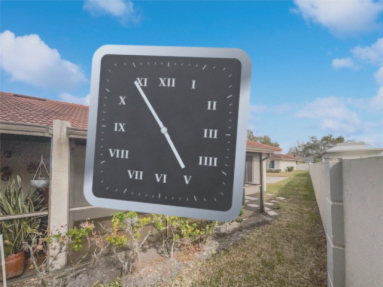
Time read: **4:54**
